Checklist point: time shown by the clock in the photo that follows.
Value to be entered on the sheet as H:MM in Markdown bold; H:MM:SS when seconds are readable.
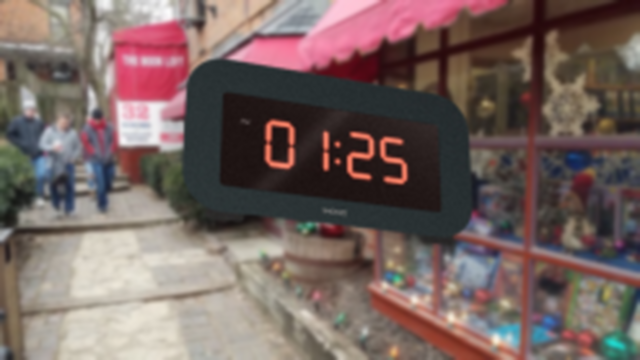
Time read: **1:25**
